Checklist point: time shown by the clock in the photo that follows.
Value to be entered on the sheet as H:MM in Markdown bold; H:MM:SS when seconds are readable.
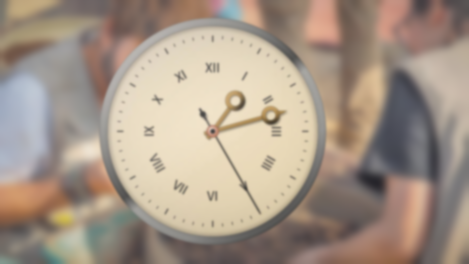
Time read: **1:12:25**
